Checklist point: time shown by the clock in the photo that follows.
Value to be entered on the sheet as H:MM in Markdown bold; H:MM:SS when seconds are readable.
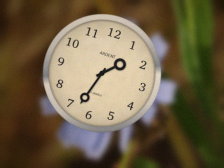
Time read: **1:33**
